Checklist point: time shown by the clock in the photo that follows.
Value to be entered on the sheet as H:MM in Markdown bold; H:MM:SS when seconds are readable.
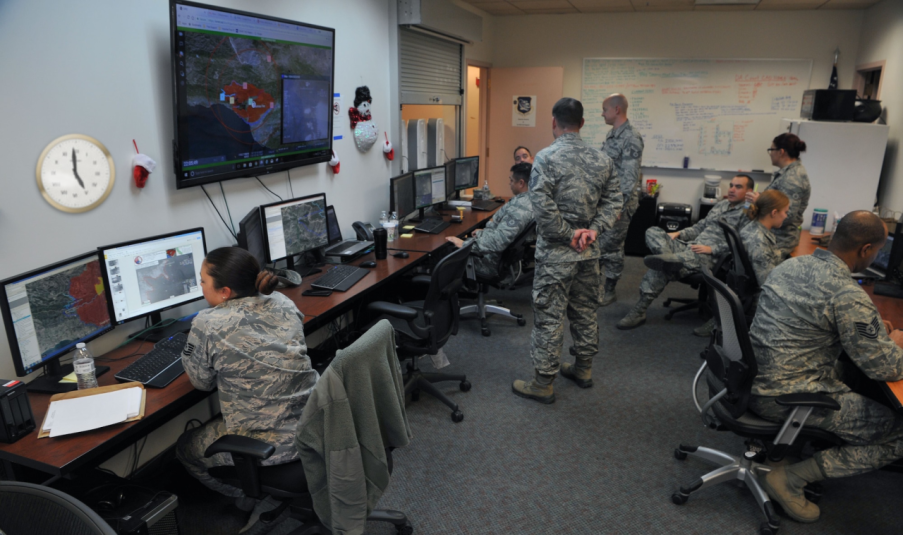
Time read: **4:59**
